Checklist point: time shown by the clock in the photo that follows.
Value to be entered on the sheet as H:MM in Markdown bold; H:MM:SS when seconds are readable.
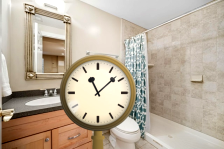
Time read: **11:08**
